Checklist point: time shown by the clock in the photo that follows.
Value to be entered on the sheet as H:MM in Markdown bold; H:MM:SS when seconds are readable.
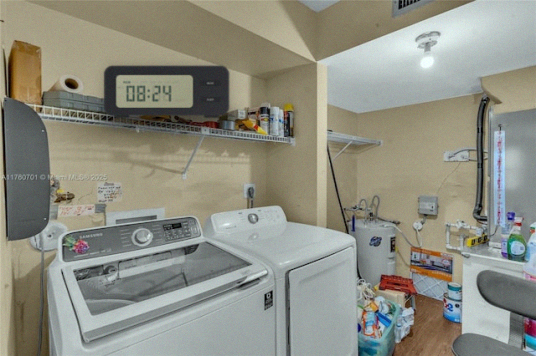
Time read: **8:24**
